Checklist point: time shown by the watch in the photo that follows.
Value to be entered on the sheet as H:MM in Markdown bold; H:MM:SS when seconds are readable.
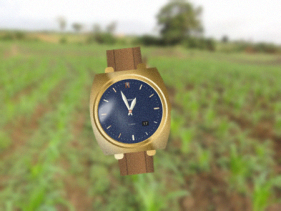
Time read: **12:57**
